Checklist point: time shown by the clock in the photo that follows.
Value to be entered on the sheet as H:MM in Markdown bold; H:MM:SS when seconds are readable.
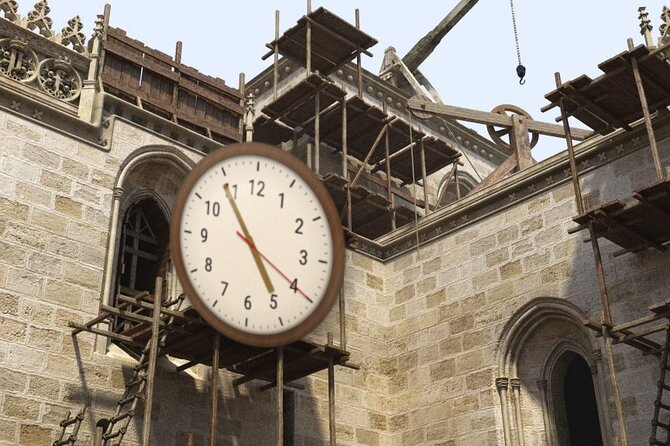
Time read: **4:54:20**
